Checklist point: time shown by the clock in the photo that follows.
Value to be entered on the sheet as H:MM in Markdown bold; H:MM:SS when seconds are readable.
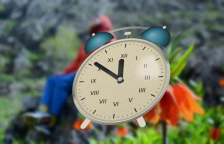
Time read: **11:51**
